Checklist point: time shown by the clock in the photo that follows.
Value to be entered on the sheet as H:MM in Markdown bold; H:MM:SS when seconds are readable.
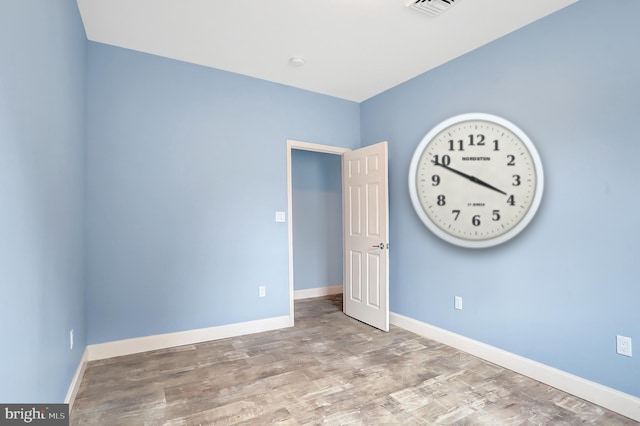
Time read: **3:49**
